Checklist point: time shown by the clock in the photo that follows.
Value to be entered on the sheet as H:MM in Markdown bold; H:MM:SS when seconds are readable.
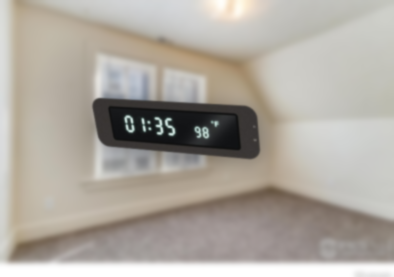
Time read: **1:35**
